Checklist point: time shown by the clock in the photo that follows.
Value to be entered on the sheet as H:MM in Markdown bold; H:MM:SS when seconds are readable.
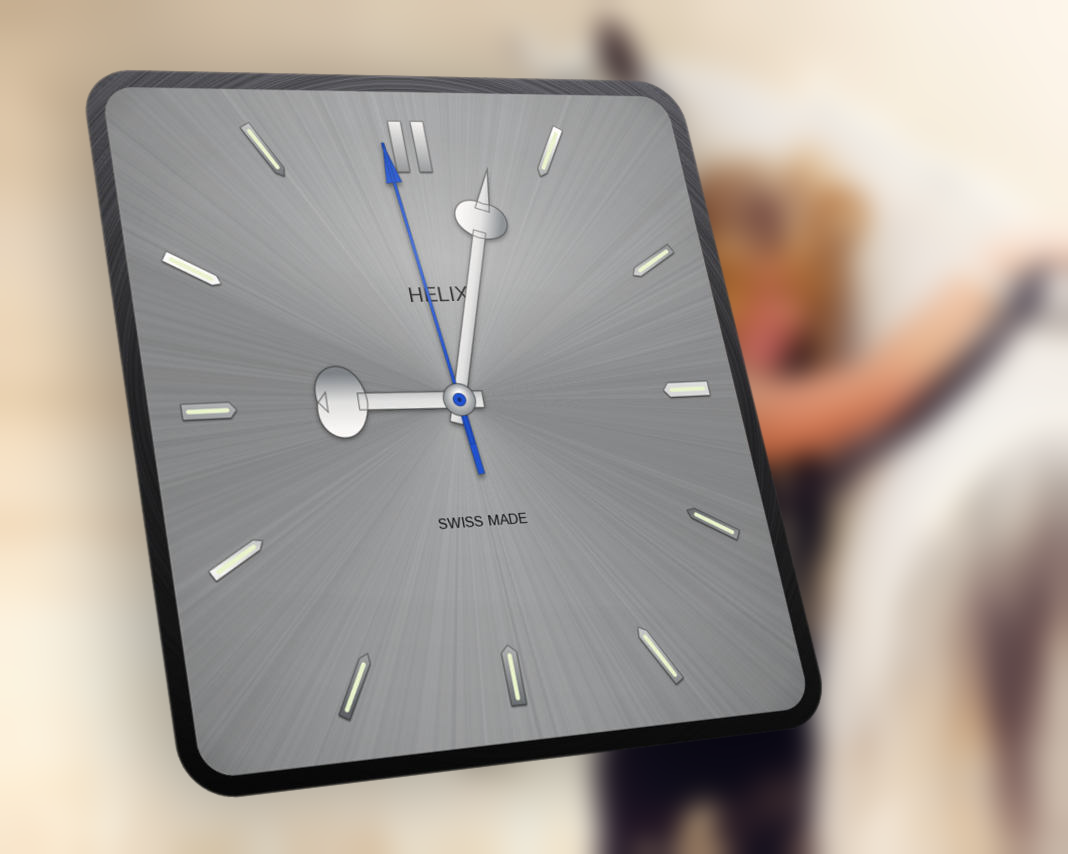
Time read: **9:02:59**
